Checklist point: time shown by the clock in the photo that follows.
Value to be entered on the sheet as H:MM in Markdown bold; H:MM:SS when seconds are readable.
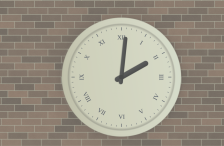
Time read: **2:01**
